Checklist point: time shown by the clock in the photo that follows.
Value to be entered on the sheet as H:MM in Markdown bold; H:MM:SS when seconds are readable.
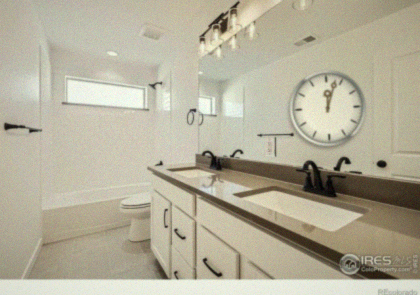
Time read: **12:03**
